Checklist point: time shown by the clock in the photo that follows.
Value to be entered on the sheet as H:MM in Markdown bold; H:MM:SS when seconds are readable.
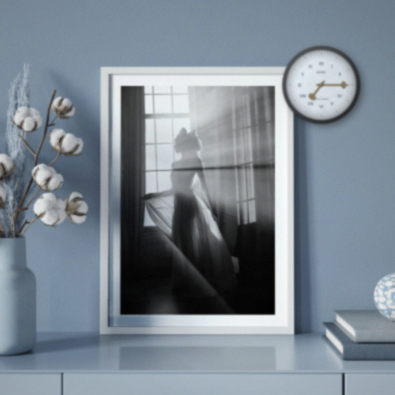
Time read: **7:15**
